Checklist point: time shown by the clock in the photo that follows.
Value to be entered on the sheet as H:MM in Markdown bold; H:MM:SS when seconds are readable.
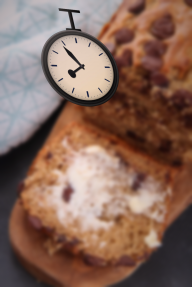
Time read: **7:54**
